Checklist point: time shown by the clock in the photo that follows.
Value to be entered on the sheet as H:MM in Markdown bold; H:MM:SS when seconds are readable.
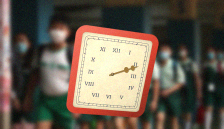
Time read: **2:11**
